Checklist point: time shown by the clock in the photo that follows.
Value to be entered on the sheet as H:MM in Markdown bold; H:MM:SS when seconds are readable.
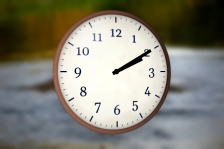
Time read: **2:10**
